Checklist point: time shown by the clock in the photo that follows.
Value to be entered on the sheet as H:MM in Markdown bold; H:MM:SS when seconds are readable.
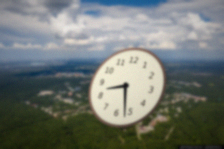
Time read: **8:27**
